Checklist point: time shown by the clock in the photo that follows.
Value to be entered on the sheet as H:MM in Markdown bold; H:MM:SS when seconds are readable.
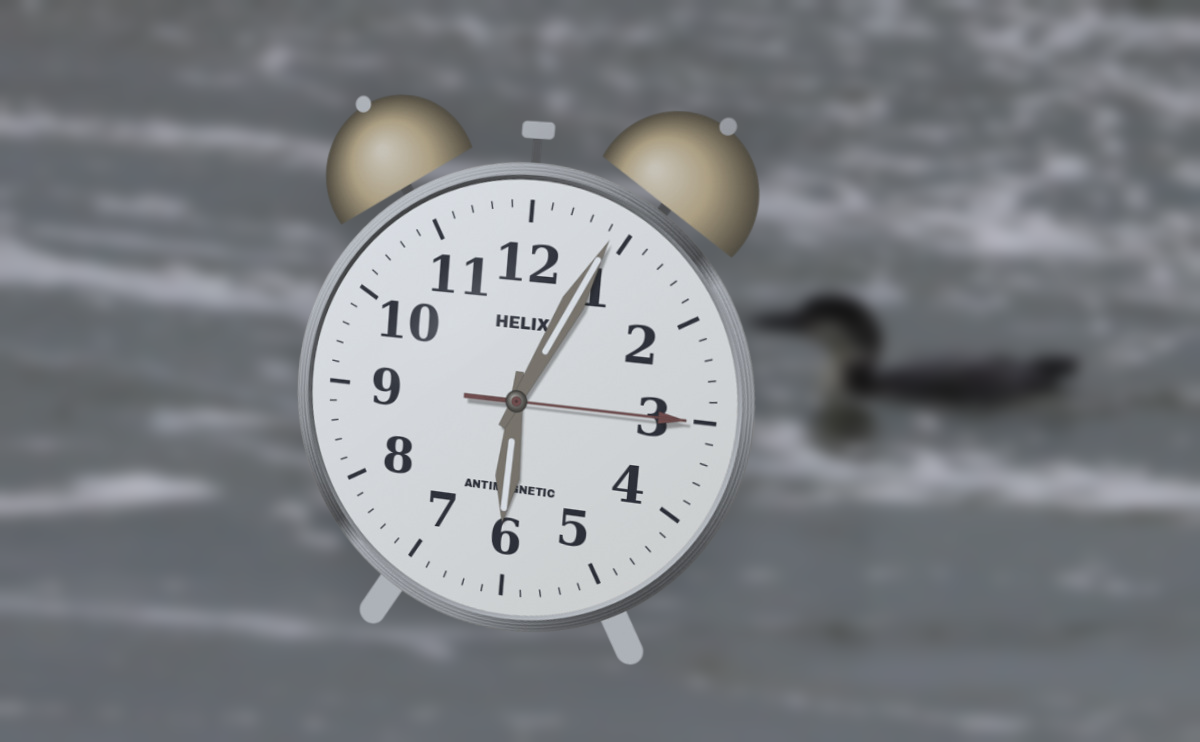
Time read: **6:04:15**
